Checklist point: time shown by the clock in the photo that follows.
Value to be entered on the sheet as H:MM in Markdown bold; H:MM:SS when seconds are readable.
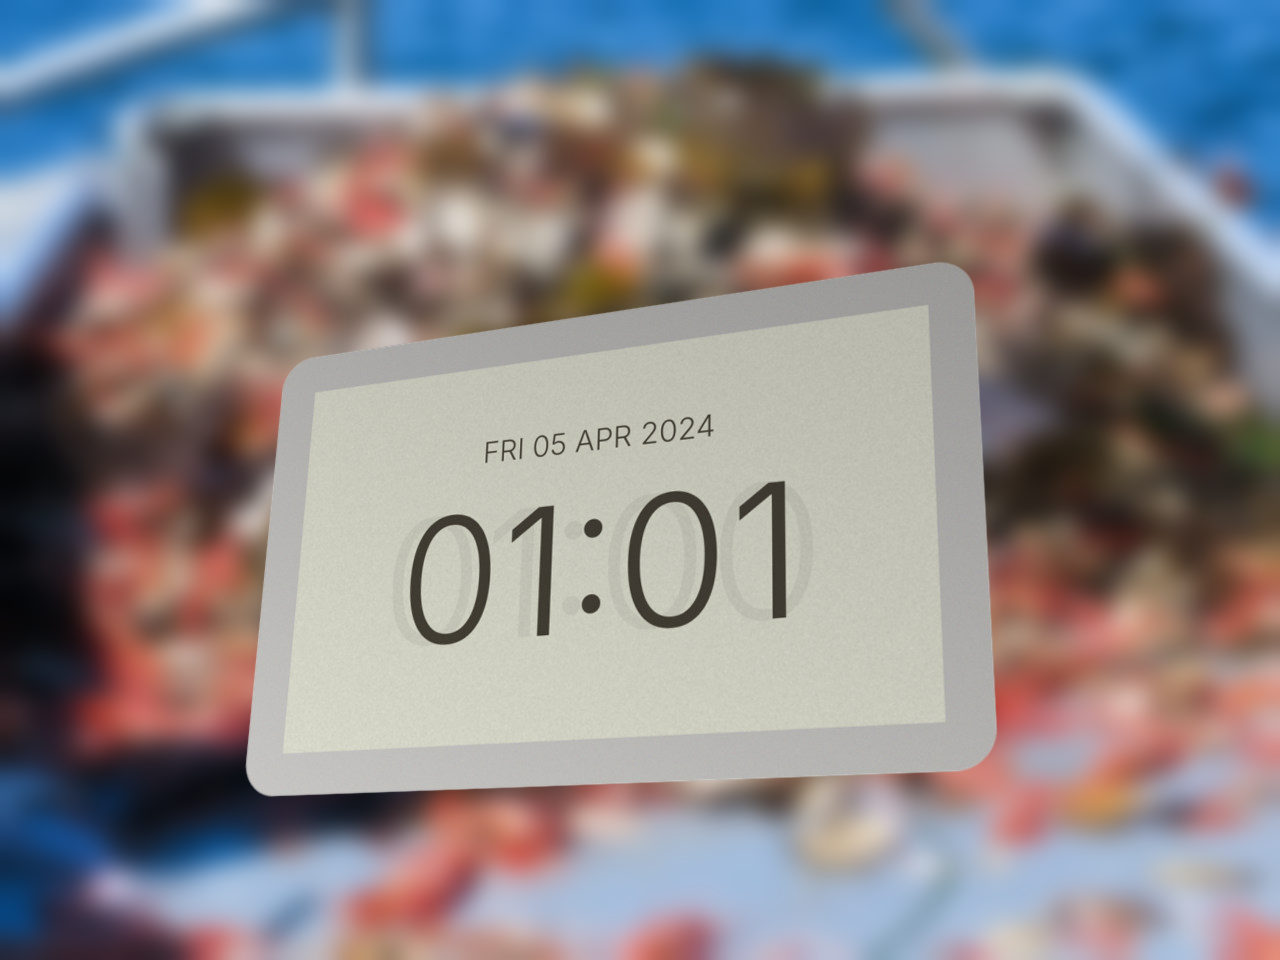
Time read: **1:01**
